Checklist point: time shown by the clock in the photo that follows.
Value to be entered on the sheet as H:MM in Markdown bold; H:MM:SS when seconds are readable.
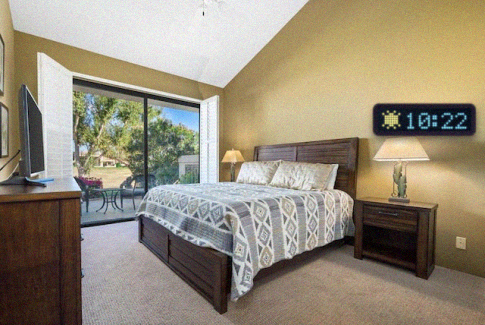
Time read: **10:22**
